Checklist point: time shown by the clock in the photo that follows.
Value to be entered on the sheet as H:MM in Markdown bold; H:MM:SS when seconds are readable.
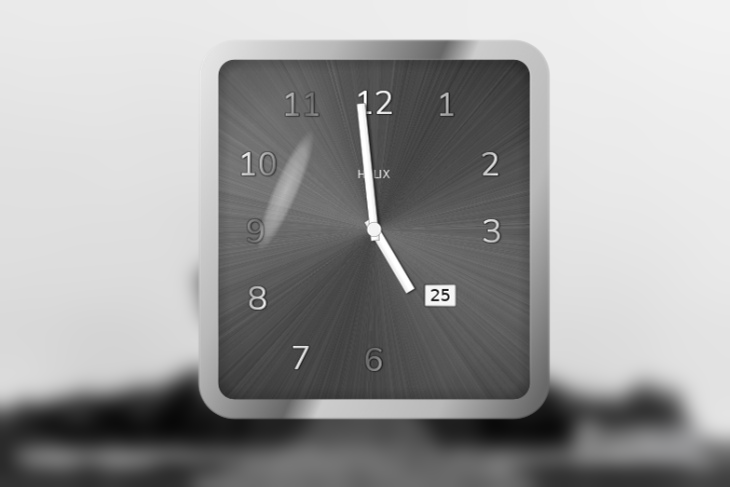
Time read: **4:59**
